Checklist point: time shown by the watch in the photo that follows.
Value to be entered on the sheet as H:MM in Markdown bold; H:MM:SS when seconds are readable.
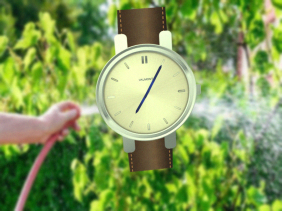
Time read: **7:05**
